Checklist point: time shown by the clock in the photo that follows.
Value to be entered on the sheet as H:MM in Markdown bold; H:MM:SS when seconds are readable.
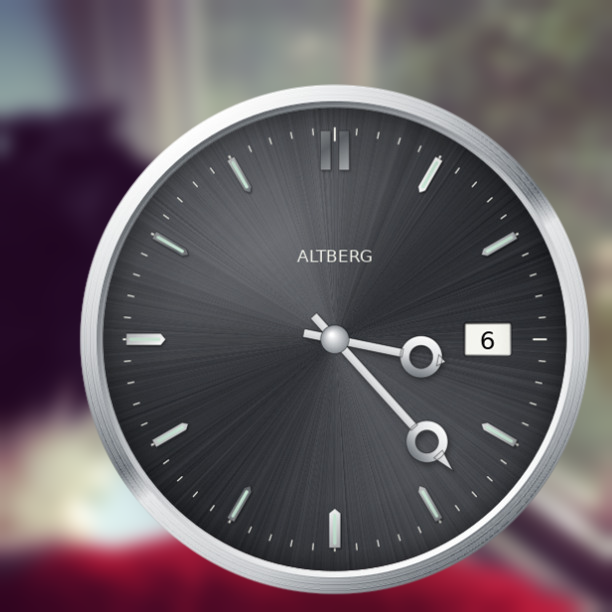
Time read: **3:23**
